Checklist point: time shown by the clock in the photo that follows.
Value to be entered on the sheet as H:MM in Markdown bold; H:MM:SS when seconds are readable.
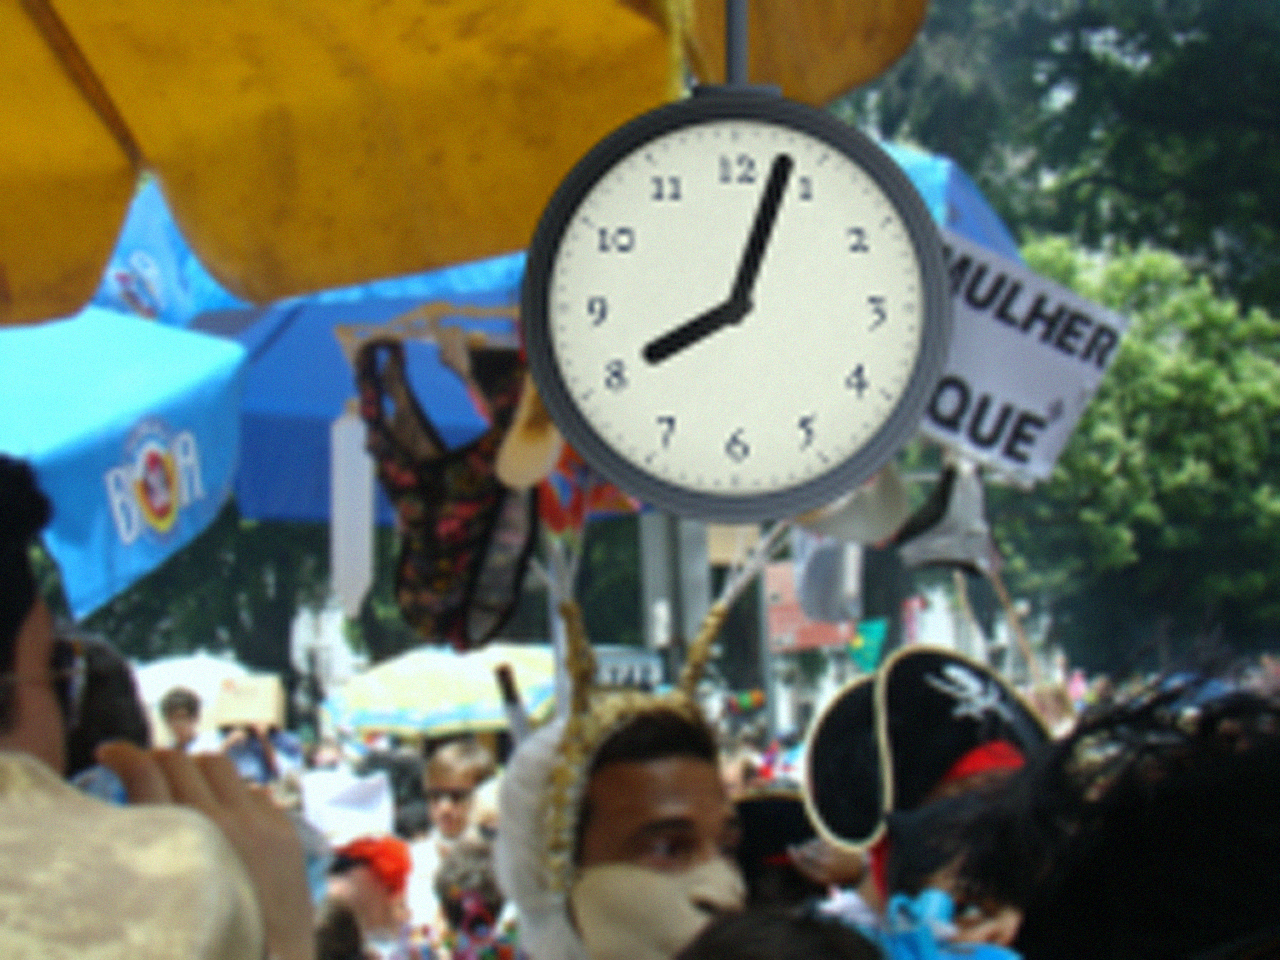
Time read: **8:03**
